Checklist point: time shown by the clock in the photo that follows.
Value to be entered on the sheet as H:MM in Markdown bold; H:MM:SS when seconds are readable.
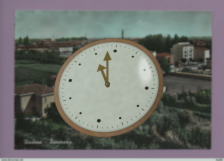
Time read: **10:58**
